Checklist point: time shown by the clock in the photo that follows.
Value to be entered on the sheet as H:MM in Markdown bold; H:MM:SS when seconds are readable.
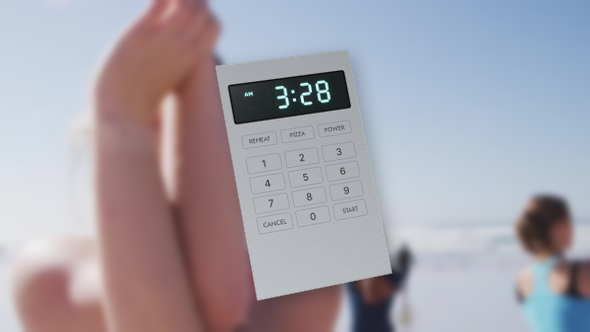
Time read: **3:28**
